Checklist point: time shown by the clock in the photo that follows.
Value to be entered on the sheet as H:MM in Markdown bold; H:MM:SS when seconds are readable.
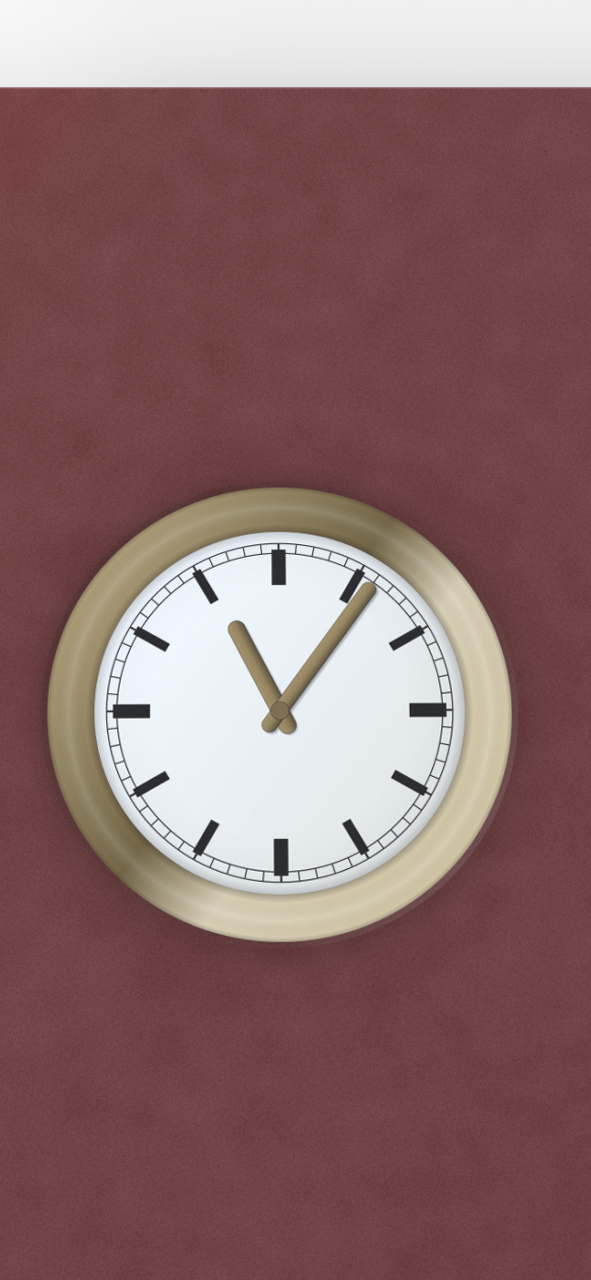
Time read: **11:06**
